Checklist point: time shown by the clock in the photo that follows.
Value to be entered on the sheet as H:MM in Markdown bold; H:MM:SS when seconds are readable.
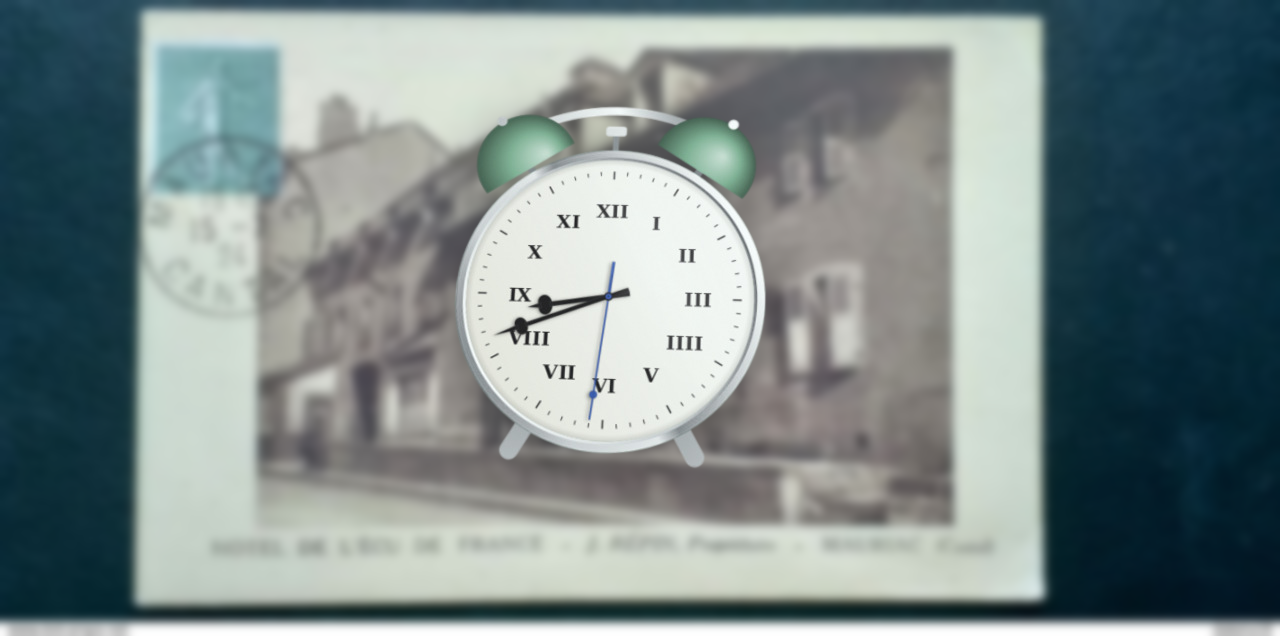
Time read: **8:41:31**
